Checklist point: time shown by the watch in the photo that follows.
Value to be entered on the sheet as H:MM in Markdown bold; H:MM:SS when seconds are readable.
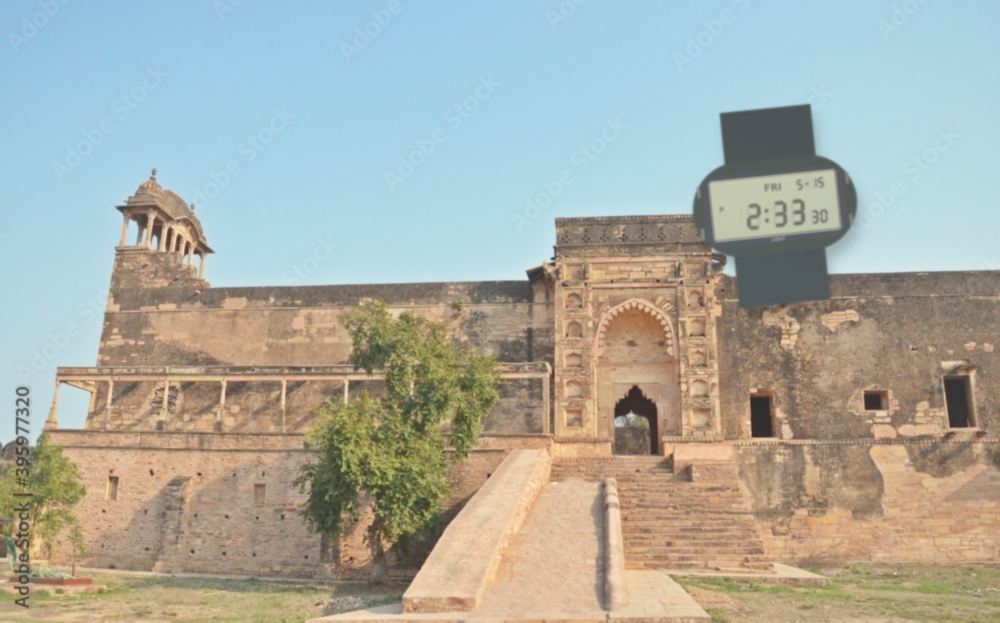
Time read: **2:33:30**
